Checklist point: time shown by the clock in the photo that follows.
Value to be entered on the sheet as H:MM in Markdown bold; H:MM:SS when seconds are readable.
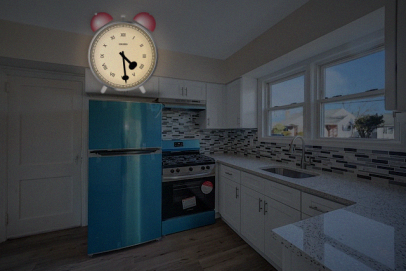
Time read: **4:29**
